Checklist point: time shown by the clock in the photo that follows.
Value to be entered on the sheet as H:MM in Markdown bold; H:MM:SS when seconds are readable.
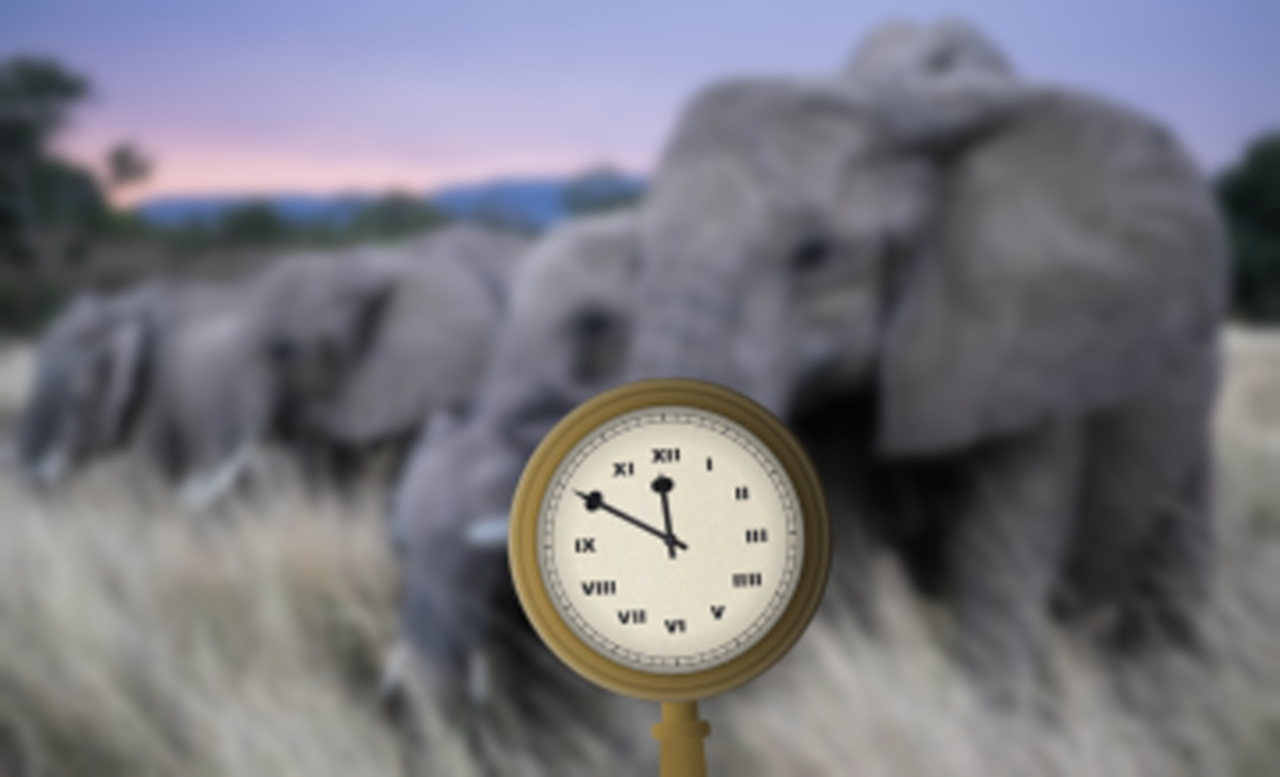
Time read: **11:50**
